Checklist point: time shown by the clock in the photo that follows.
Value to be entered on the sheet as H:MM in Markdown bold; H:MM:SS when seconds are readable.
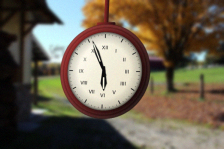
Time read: **5:56**
